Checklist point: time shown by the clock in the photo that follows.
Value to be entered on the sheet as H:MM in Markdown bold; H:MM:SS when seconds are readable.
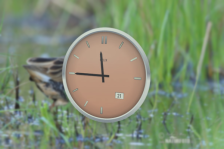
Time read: **11:45**
